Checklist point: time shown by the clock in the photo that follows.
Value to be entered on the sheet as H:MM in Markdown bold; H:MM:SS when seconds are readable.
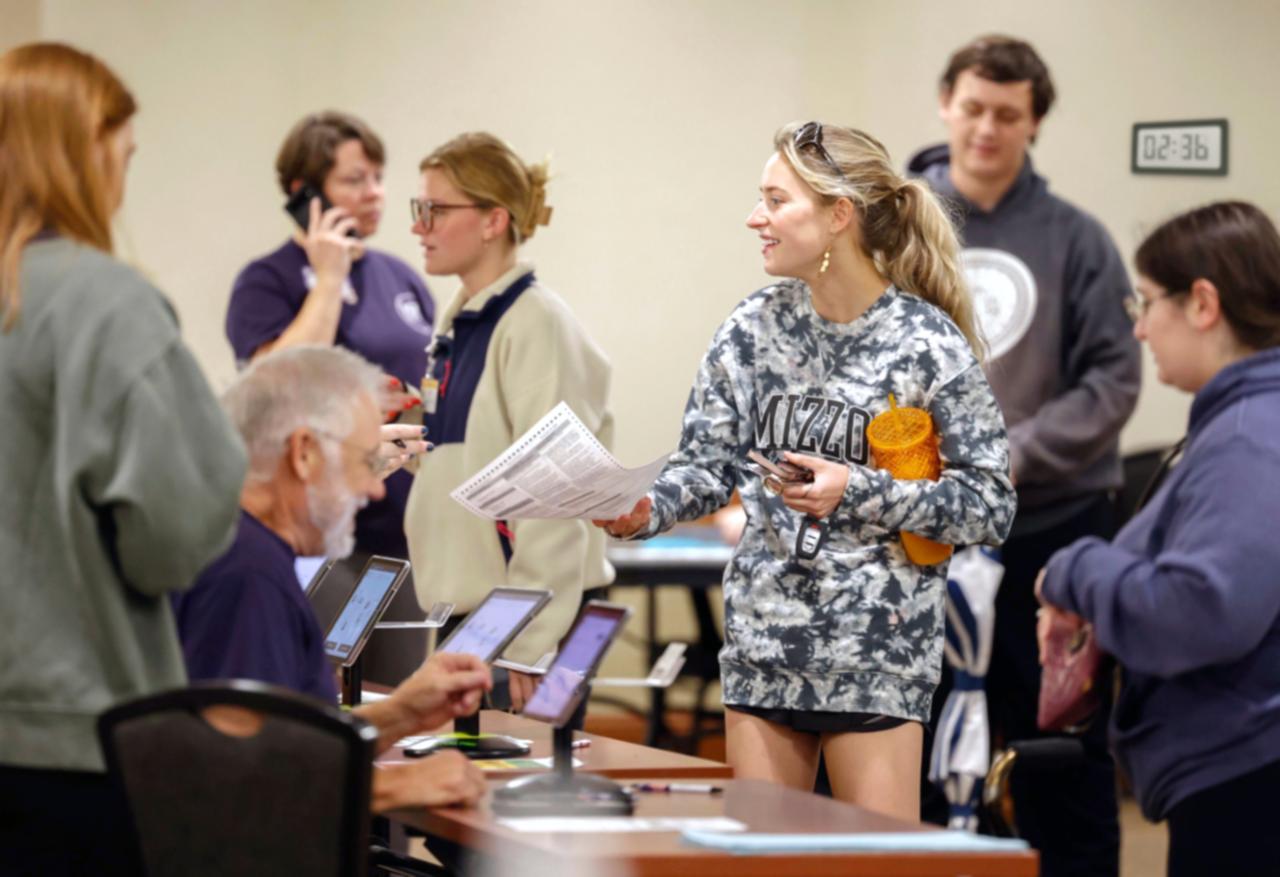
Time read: **2:36**
